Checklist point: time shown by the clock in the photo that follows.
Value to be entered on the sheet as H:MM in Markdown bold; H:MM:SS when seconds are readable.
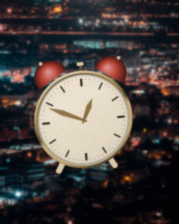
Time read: **12:49**
